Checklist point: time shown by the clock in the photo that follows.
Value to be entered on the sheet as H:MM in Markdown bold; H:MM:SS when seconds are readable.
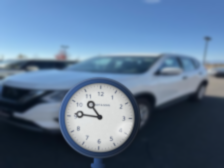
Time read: **10:46**
